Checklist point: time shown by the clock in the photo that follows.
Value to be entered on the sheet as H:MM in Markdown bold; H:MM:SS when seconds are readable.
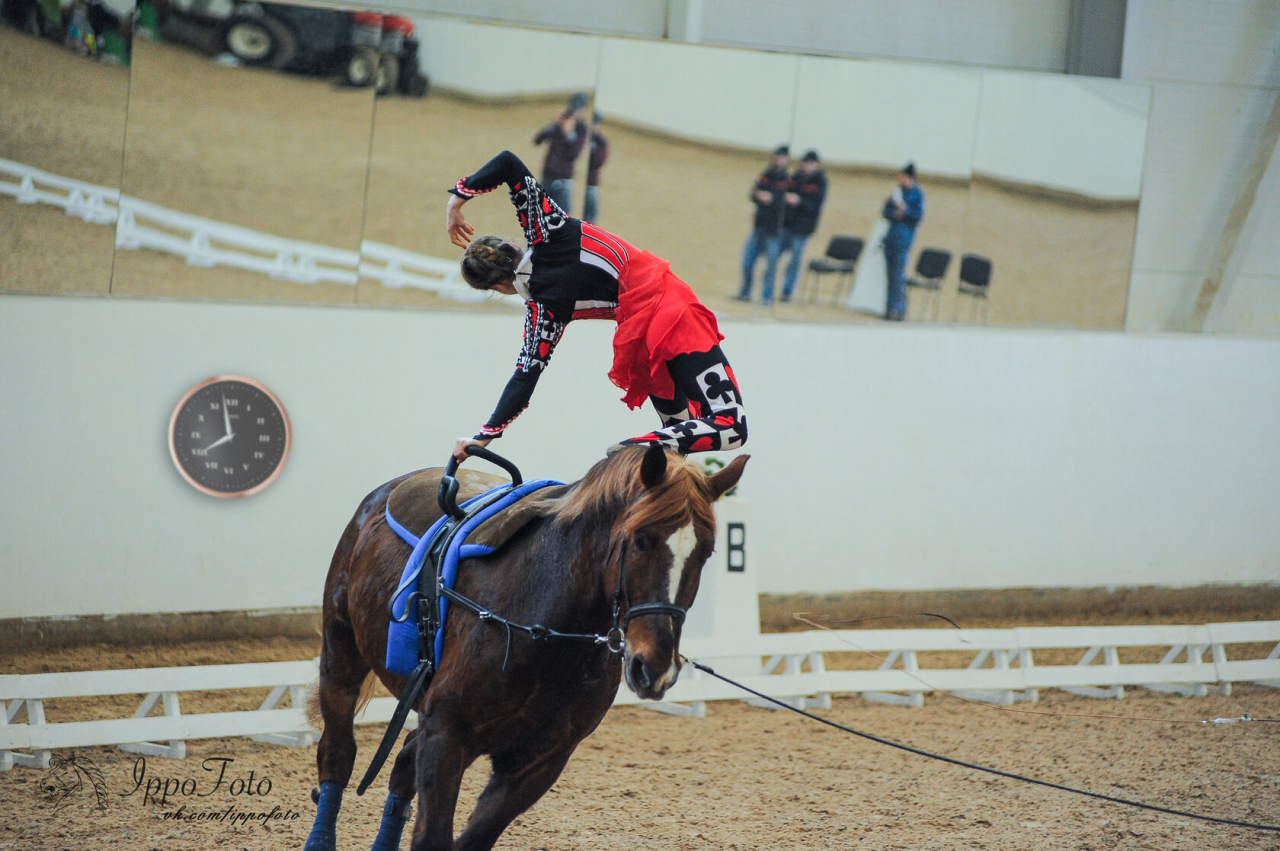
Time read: **7:58**
